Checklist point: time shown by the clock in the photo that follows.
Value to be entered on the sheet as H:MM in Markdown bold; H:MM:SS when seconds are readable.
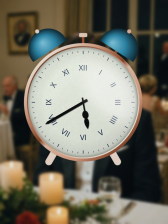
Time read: **5:40**
